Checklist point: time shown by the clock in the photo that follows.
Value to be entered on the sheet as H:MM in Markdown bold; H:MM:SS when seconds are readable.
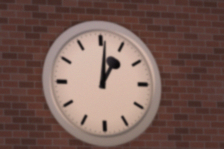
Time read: **1:01**
